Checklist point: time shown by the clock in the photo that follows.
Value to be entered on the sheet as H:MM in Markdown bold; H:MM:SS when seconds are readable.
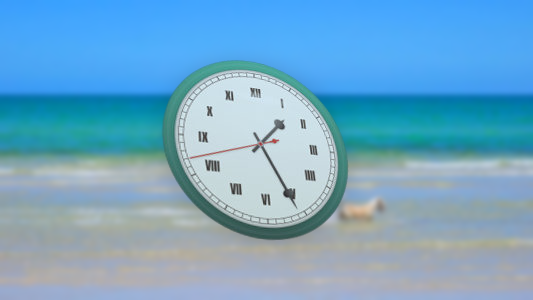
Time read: **1:25:42**
